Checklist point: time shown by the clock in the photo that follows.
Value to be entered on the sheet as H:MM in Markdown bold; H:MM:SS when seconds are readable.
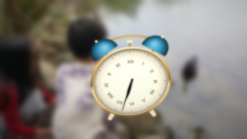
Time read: **6:33**
